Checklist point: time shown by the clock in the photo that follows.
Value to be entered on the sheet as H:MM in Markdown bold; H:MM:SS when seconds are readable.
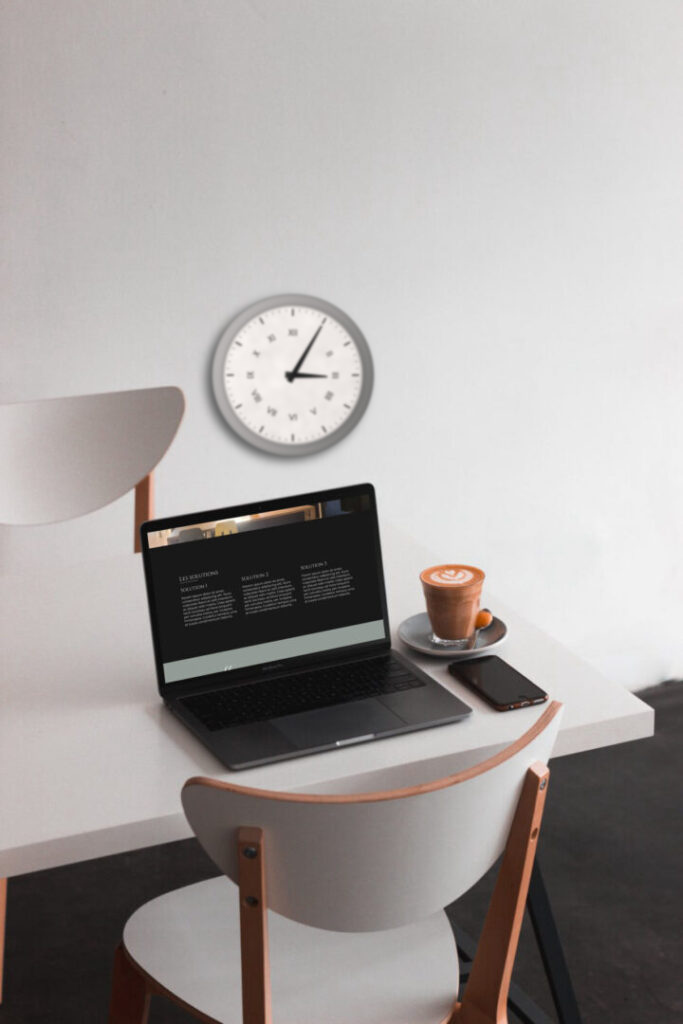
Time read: **3:05**
